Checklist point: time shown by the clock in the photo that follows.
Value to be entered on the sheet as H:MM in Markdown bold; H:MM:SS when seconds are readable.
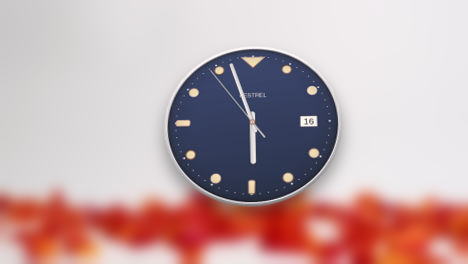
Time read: **5:56:54**
